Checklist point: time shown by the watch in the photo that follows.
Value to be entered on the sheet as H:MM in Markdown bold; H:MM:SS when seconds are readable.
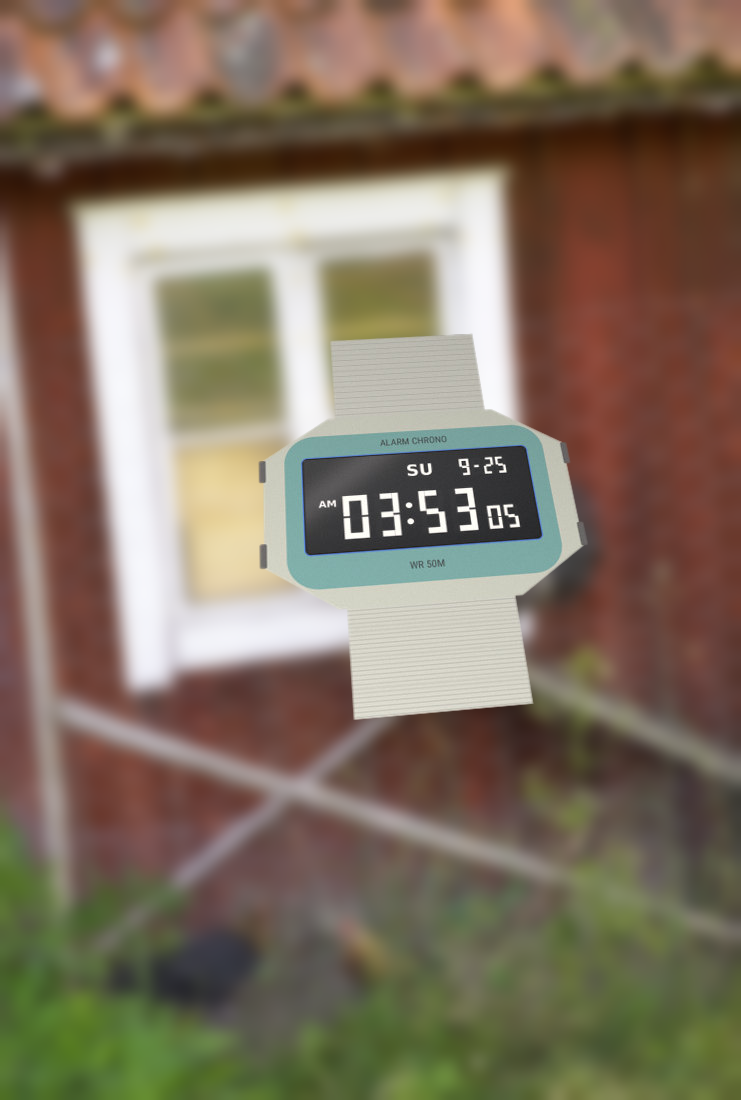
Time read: **3:53:05**
